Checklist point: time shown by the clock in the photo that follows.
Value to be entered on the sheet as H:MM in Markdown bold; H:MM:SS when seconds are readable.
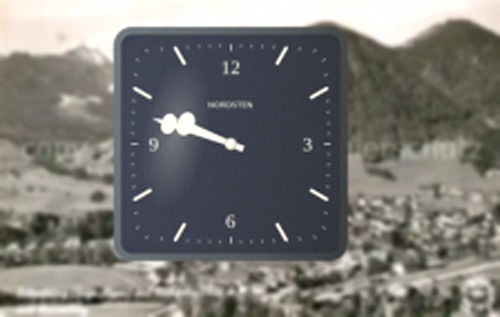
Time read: **9:48**
